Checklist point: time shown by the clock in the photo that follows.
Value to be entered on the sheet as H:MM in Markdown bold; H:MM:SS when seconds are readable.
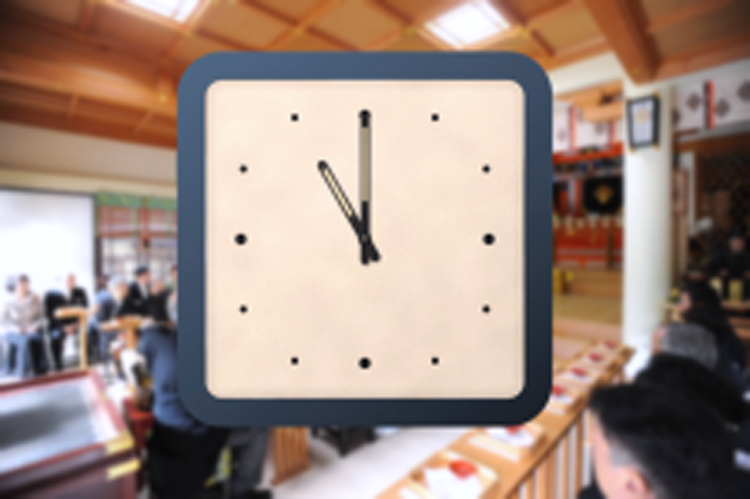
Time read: **11:00**
